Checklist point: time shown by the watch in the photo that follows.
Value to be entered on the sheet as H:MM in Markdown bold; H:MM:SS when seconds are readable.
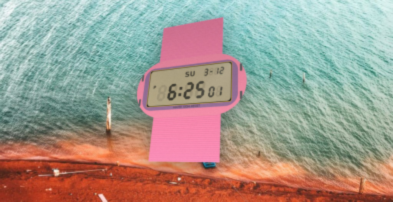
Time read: **6:25:01**
